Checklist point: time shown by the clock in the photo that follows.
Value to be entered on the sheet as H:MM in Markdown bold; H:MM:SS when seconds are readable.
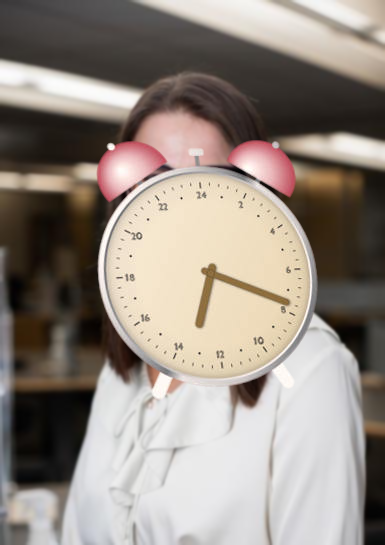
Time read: **13:19**
